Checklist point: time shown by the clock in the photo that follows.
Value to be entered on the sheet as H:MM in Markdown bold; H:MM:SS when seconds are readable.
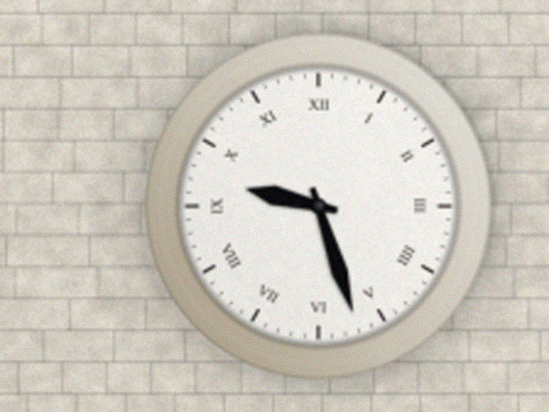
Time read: **9:27**
